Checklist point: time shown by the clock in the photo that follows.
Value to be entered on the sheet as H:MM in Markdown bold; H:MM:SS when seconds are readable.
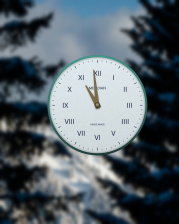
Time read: **10:59**
